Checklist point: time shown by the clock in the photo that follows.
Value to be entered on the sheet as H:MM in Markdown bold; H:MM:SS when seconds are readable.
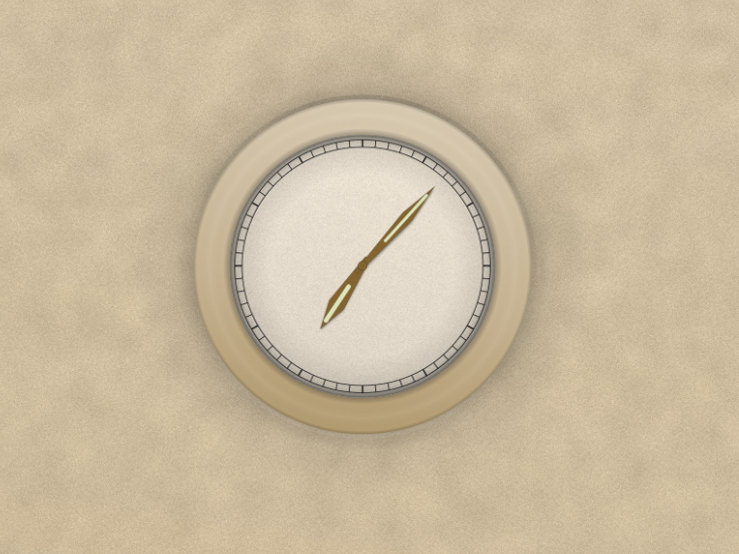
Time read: **7:07**
